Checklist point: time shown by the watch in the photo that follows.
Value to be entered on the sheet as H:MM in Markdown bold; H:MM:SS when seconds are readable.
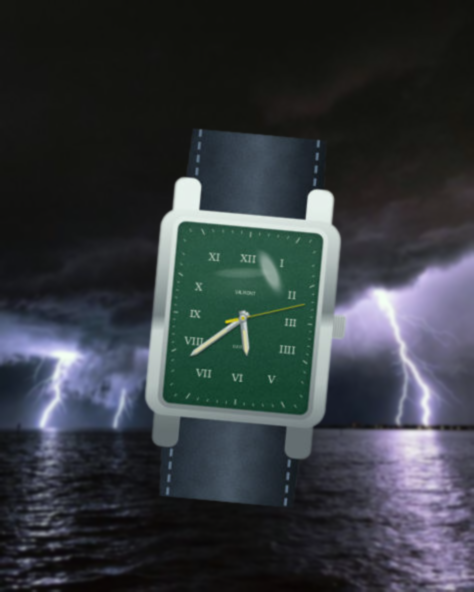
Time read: **5:38:12**
